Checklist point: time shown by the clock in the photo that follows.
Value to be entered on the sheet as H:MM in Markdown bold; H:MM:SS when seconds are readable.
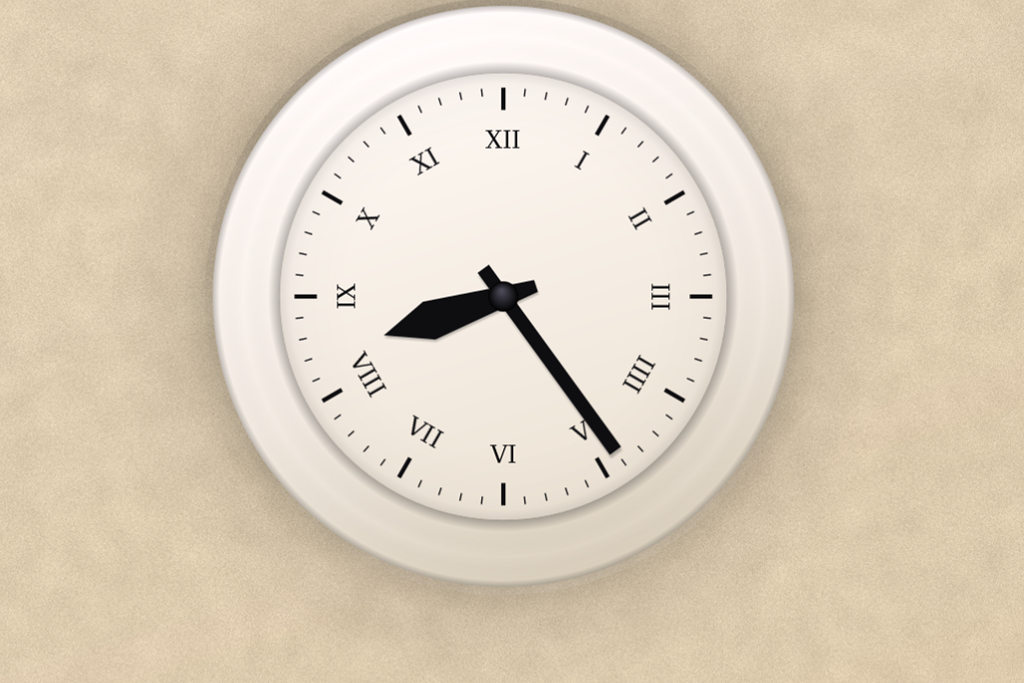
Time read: **8:24**
